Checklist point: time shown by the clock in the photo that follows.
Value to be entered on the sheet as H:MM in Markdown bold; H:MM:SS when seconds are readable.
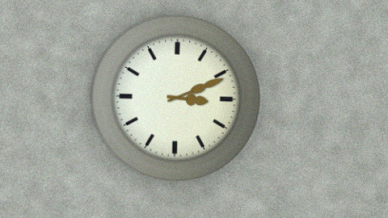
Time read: **3:11**
